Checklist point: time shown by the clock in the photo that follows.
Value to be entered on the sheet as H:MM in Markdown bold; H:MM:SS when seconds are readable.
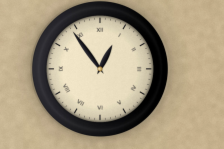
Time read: **12:54**
